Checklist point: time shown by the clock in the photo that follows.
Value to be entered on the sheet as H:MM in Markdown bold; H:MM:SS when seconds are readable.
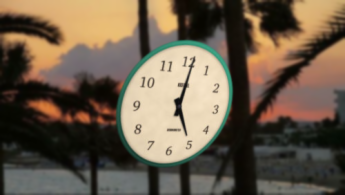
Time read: **5:01**
